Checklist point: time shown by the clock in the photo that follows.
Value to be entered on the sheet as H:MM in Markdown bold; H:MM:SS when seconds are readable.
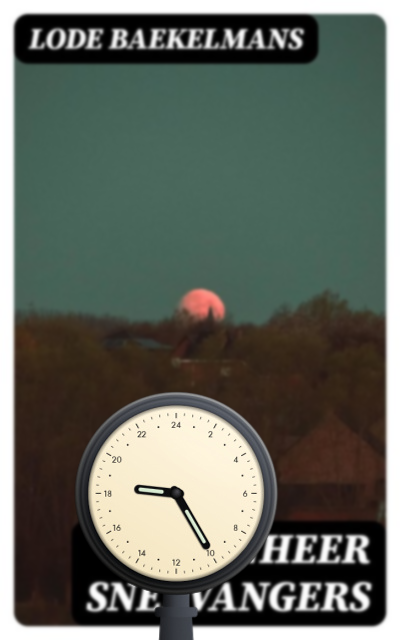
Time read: **18:25**
